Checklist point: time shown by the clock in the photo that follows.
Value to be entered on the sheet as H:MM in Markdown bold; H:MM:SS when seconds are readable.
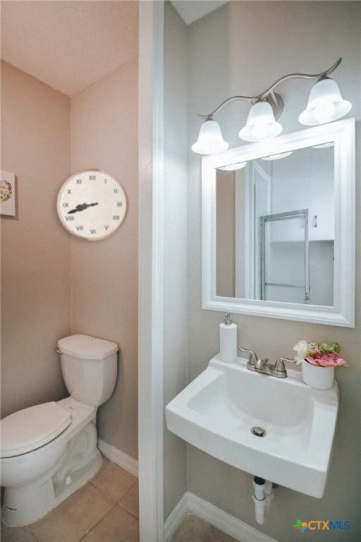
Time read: **8:42**
